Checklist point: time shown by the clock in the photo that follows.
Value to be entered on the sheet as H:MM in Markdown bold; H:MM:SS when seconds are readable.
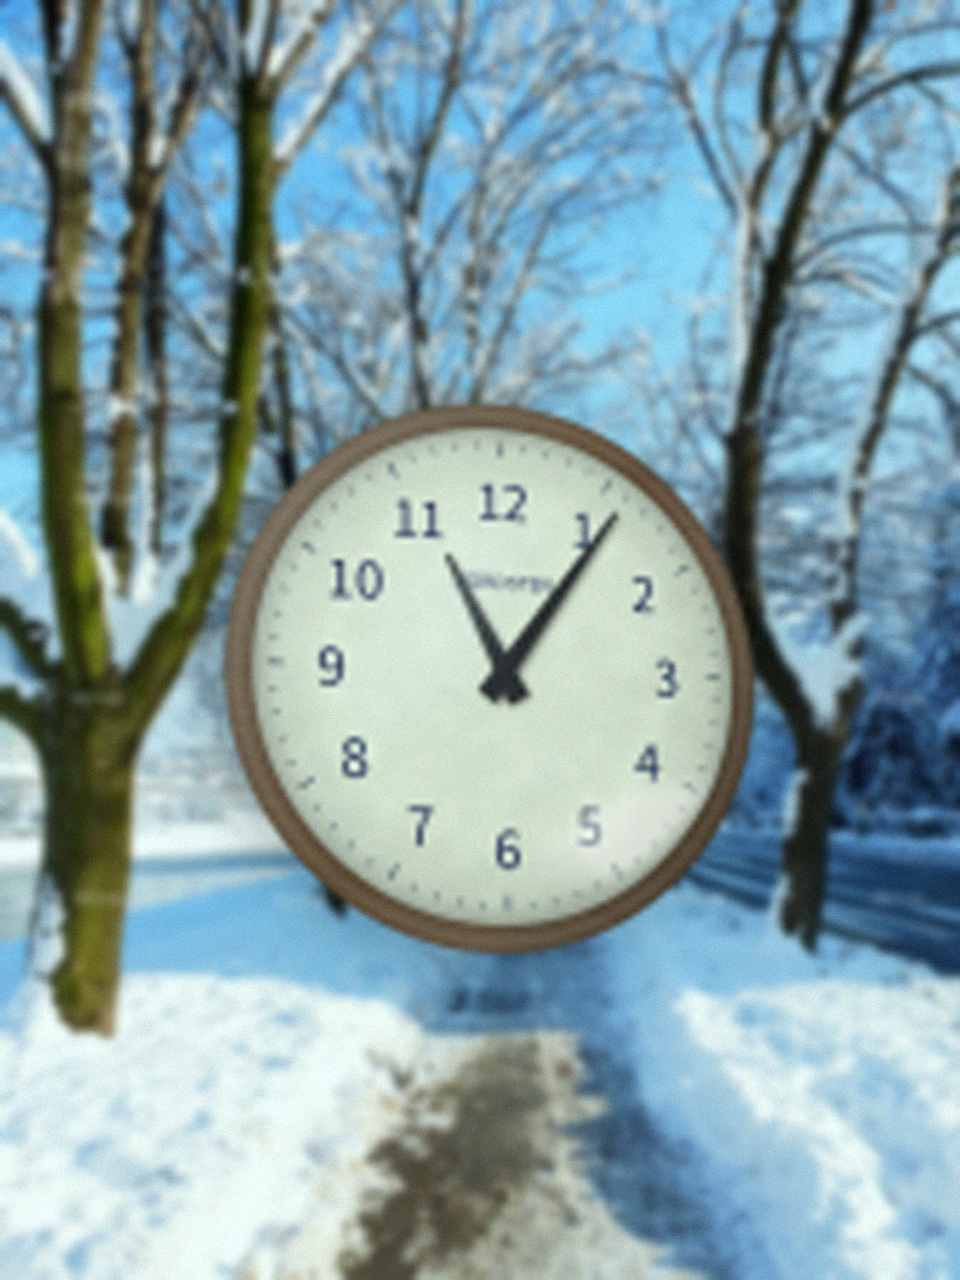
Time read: **11:06**
